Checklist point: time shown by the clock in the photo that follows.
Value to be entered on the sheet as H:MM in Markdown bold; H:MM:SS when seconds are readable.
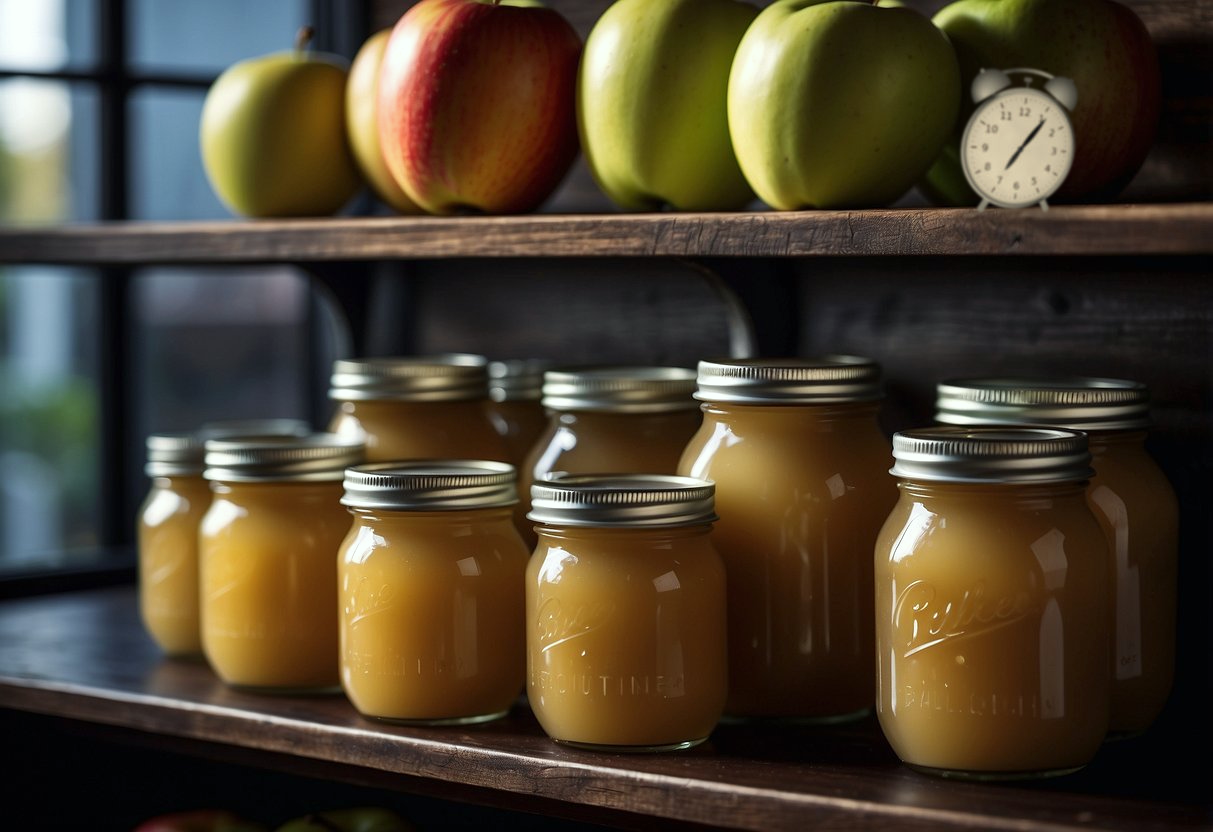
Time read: **7:06**
